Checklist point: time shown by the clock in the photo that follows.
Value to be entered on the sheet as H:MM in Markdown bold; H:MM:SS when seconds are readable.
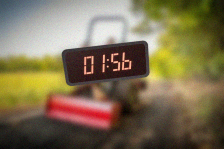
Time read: **1:56**
